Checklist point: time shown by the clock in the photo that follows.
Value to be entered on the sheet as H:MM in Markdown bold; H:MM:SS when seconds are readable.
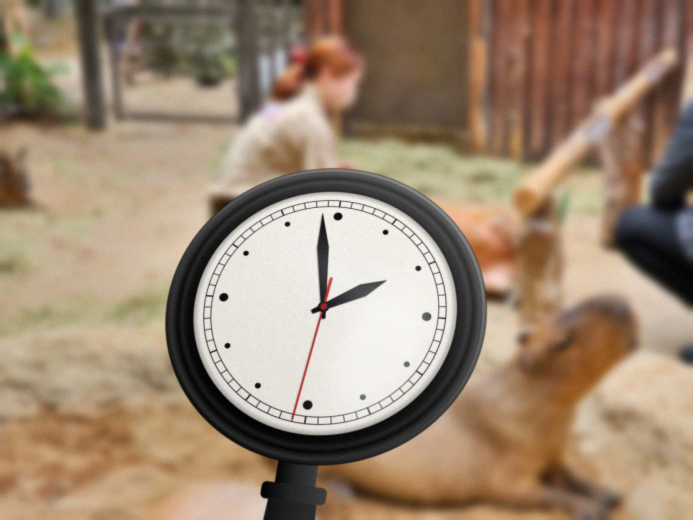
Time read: **1:58:31**
